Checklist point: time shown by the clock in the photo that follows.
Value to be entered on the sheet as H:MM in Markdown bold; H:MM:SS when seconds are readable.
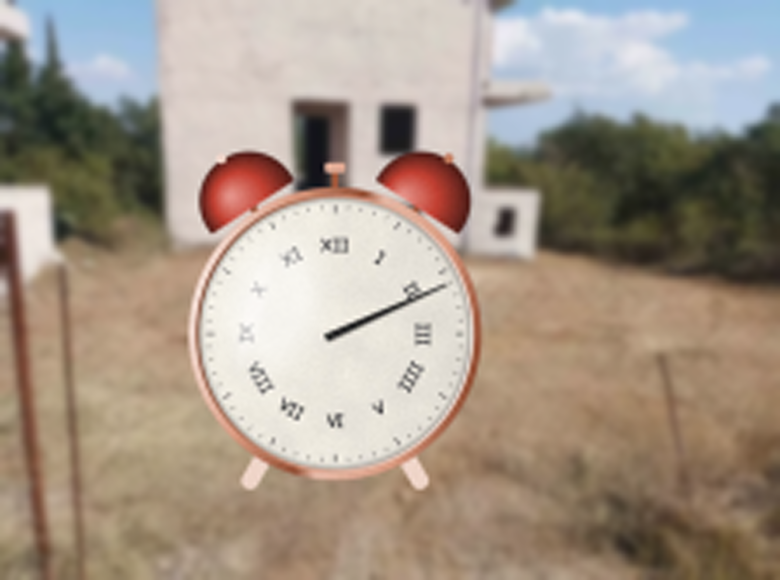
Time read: **2:11**
